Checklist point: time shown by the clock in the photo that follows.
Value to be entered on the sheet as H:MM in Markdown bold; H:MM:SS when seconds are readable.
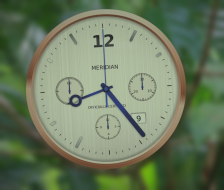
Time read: **8:24**
